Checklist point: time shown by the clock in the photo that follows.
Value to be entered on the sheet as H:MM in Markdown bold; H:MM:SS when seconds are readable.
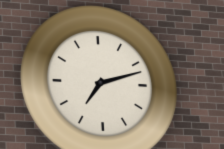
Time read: **7:12**
